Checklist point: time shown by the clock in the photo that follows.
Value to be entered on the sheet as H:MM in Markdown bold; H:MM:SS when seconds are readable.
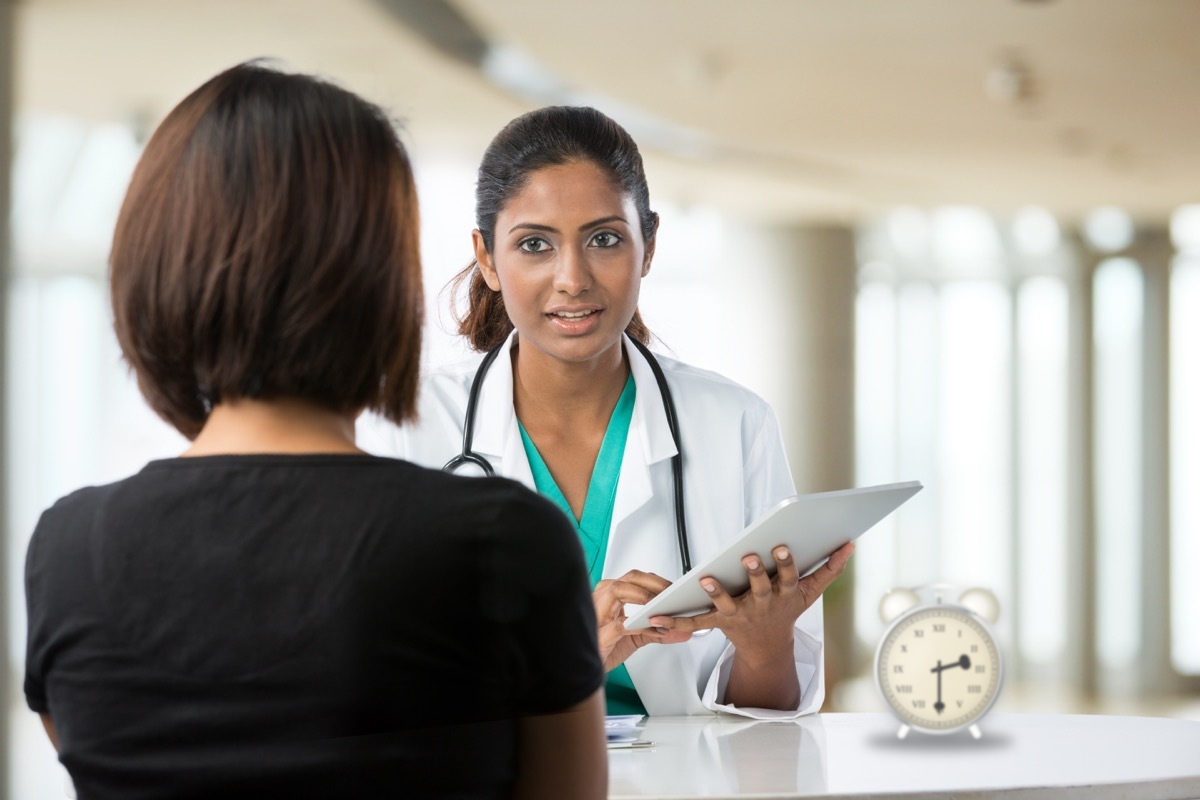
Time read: **2:30**
